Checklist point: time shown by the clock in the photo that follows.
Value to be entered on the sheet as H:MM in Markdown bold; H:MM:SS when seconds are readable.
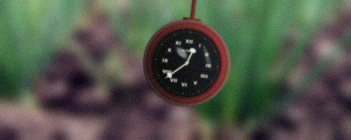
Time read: **12:38**
